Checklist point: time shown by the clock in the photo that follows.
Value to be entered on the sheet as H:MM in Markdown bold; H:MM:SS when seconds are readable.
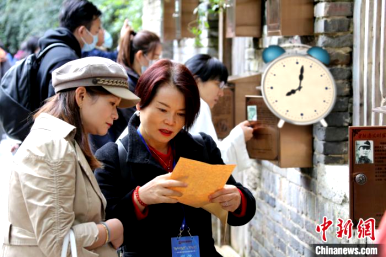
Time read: **8:02**
